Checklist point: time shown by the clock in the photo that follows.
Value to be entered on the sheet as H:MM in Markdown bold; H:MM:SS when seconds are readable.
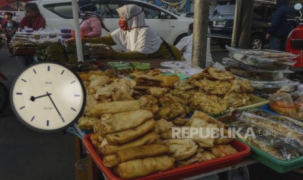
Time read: **8:25**
